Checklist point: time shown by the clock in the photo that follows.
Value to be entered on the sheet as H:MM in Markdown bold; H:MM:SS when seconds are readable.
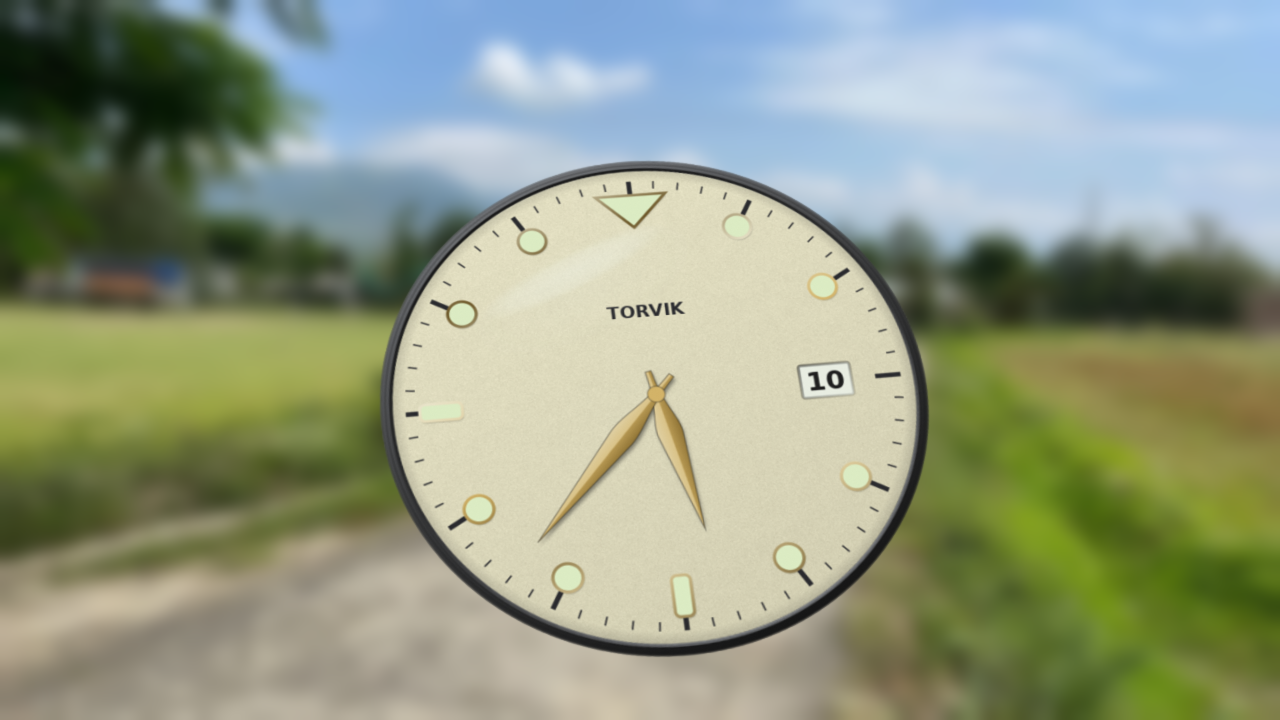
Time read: **5:37**
